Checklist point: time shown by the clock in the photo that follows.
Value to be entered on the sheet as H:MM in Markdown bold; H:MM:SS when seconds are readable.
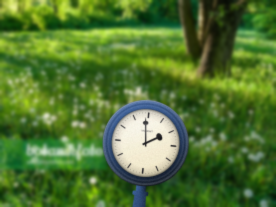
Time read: **1:59**
